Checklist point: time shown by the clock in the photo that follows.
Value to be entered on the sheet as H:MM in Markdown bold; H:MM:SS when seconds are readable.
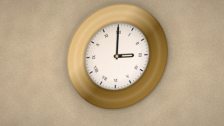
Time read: **3:00**
